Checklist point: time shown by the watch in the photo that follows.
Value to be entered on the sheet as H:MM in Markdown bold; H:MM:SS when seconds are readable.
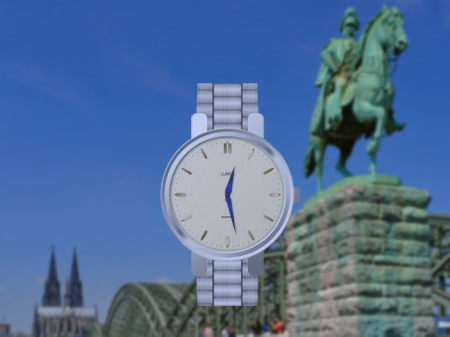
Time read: **12:28**
